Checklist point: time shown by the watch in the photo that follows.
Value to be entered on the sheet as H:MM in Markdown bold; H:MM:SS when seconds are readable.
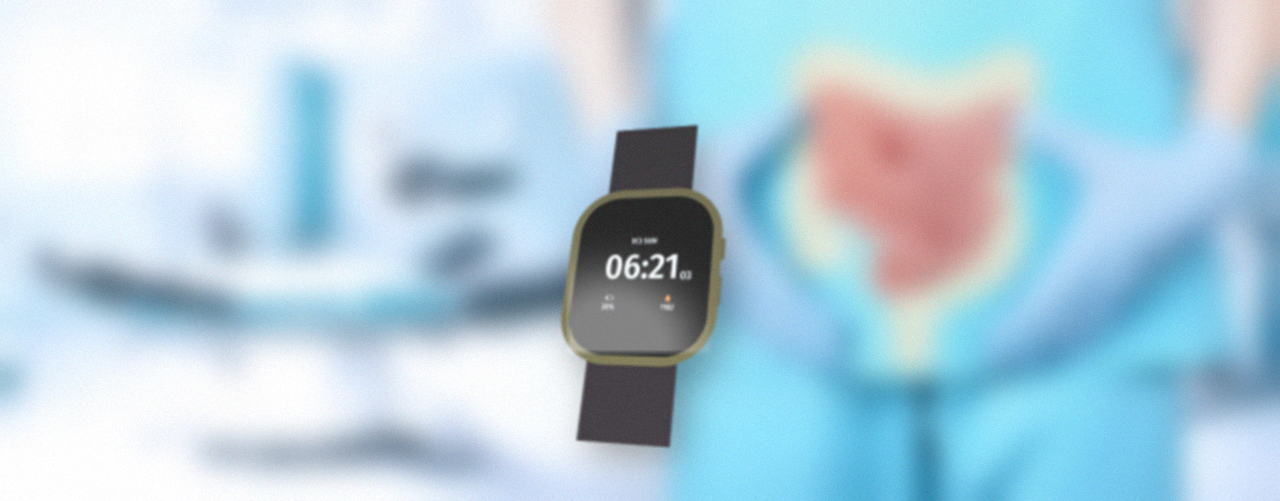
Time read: **6:21**
